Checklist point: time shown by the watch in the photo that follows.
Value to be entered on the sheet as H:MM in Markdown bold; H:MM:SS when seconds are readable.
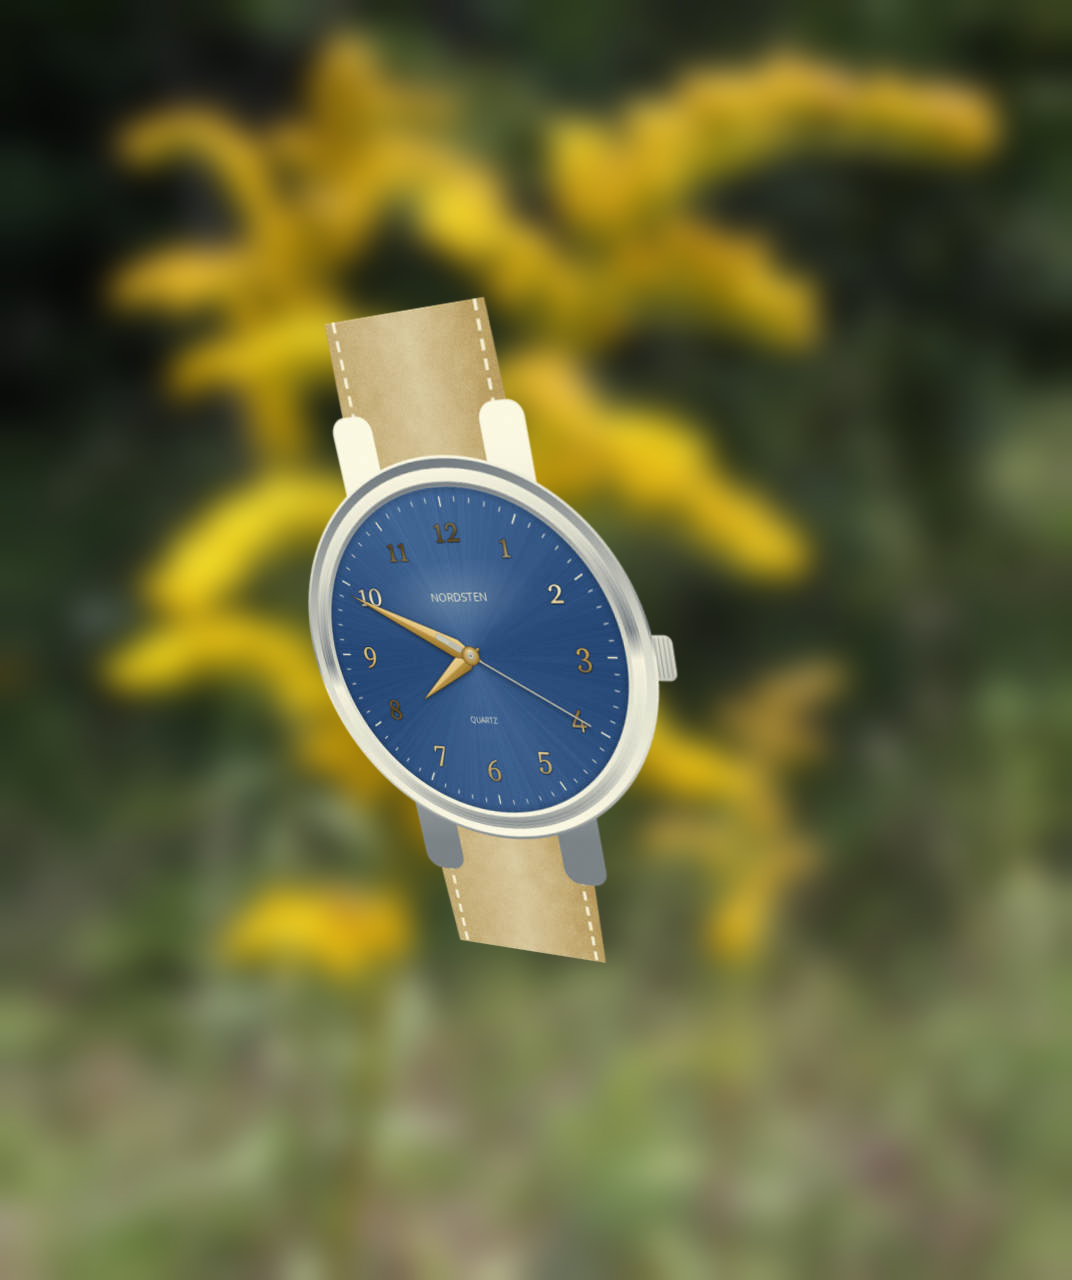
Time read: **7:49:20**
